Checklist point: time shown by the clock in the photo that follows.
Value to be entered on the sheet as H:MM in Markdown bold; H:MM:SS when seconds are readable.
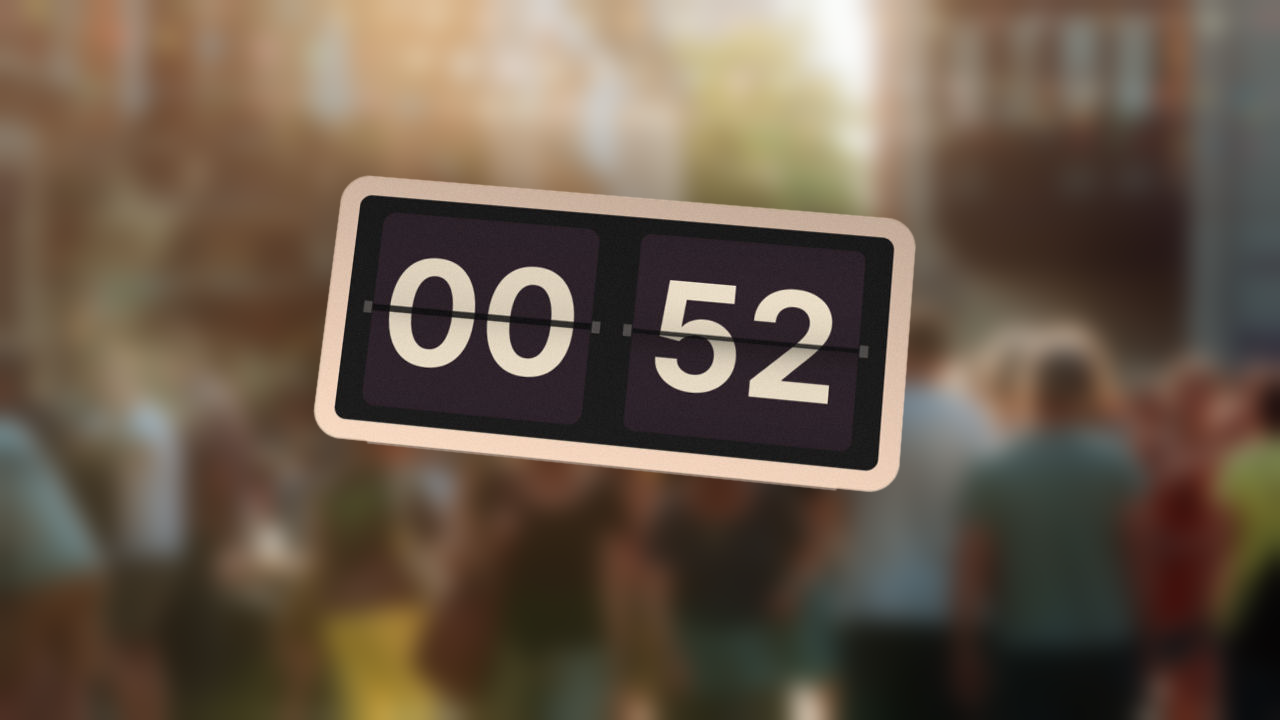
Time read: **0:52**
